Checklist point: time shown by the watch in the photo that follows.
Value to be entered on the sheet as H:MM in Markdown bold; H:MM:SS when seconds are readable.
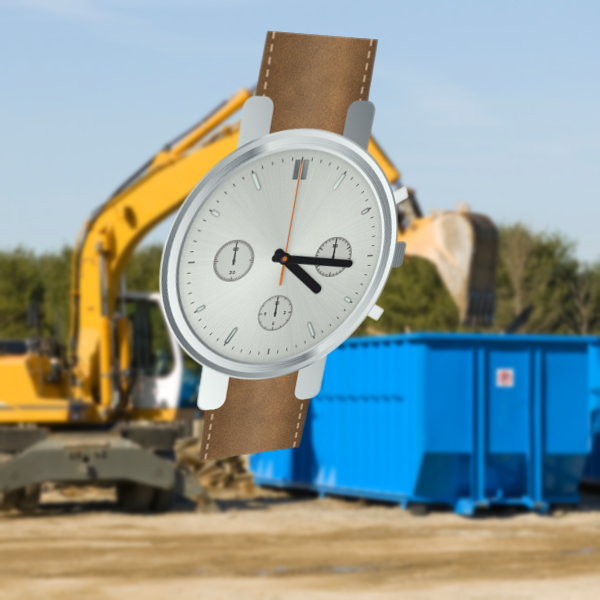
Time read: **4:16**
